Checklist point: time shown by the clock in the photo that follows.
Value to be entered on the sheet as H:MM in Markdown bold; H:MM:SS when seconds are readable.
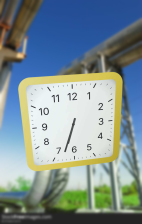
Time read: **6:33**
